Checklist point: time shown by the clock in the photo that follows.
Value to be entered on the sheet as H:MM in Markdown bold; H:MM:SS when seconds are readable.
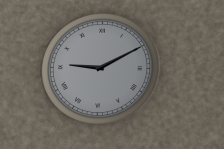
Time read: **9:10**
